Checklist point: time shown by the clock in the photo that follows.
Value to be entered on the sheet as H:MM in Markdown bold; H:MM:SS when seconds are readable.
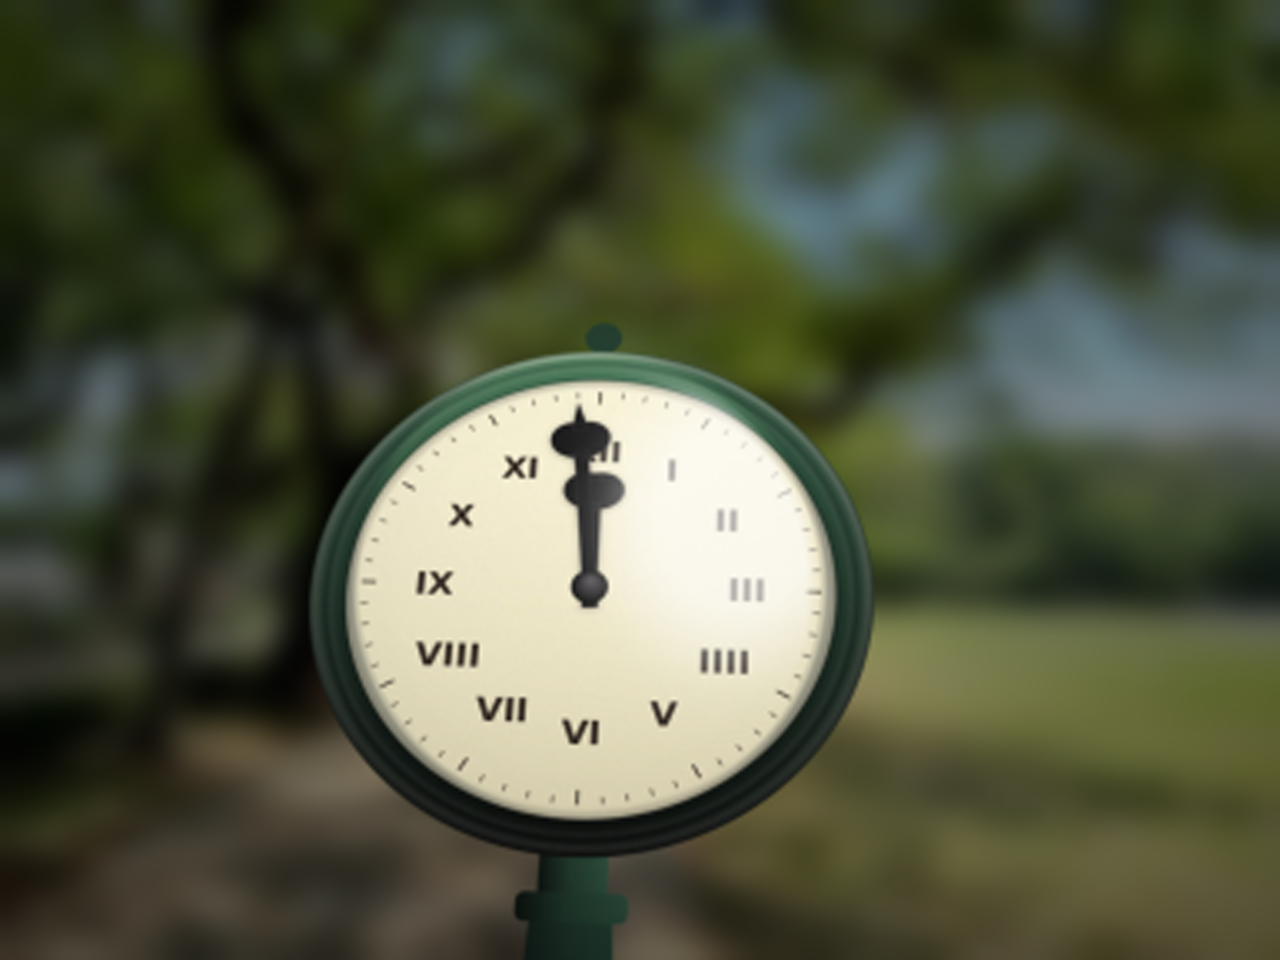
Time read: **11:59**
